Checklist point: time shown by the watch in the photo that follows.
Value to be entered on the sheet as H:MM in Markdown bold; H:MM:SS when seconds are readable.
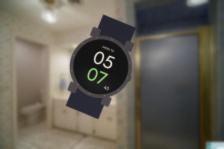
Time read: **5:07**
